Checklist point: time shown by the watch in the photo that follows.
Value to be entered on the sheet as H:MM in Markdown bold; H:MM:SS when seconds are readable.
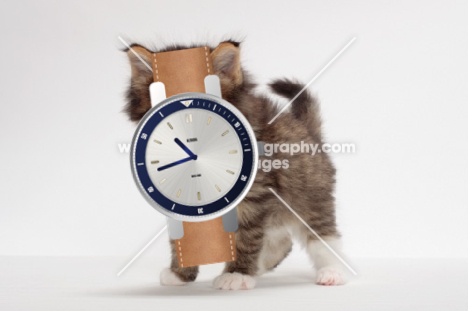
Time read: **10:43**
